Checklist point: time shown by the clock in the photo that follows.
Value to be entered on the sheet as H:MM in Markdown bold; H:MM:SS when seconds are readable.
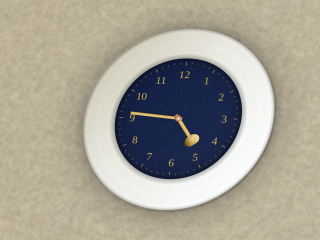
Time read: **4:46**
